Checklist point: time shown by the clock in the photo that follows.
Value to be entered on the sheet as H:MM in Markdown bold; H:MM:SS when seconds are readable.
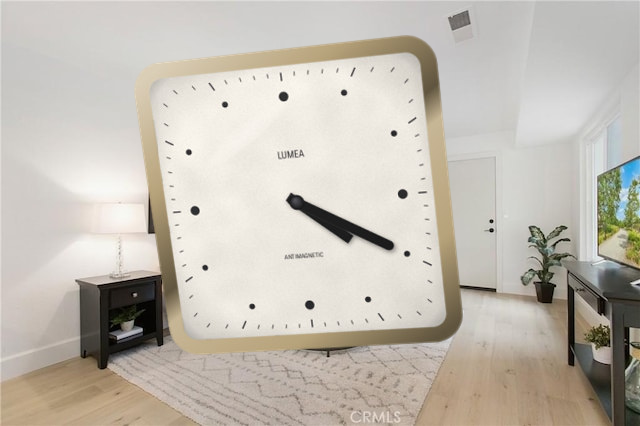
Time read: **4:20**
